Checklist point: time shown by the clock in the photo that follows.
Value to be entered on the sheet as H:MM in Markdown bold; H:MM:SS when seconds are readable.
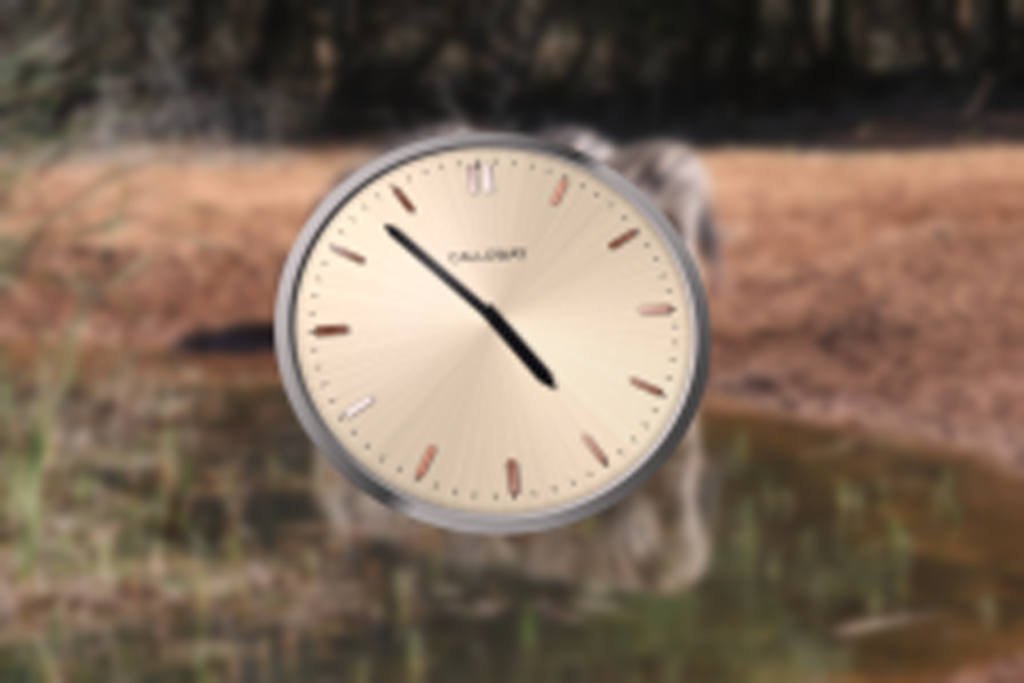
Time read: **4:53**
